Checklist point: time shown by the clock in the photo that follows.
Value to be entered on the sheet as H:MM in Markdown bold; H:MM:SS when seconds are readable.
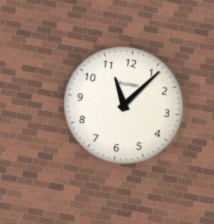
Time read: **11:06**
